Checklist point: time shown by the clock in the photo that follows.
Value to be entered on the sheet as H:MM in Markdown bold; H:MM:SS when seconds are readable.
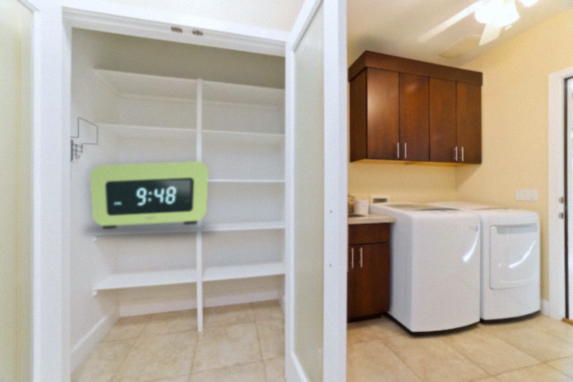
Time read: **9:48**
